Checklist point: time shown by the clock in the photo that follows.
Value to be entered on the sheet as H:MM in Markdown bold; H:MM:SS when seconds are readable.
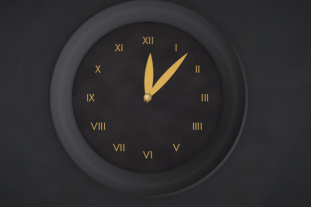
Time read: **12:07**
